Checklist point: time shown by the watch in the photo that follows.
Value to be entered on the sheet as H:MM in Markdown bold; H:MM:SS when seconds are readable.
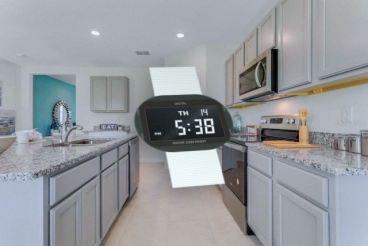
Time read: **5:38**
